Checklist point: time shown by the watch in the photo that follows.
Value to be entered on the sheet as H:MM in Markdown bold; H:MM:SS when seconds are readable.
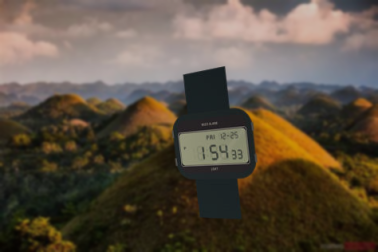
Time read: **1:54:33**
